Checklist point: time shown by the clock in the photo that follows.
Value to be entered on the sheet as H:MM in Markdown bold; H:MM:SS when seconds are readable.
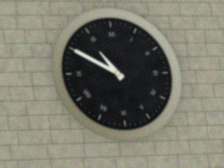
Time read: **10:50**
